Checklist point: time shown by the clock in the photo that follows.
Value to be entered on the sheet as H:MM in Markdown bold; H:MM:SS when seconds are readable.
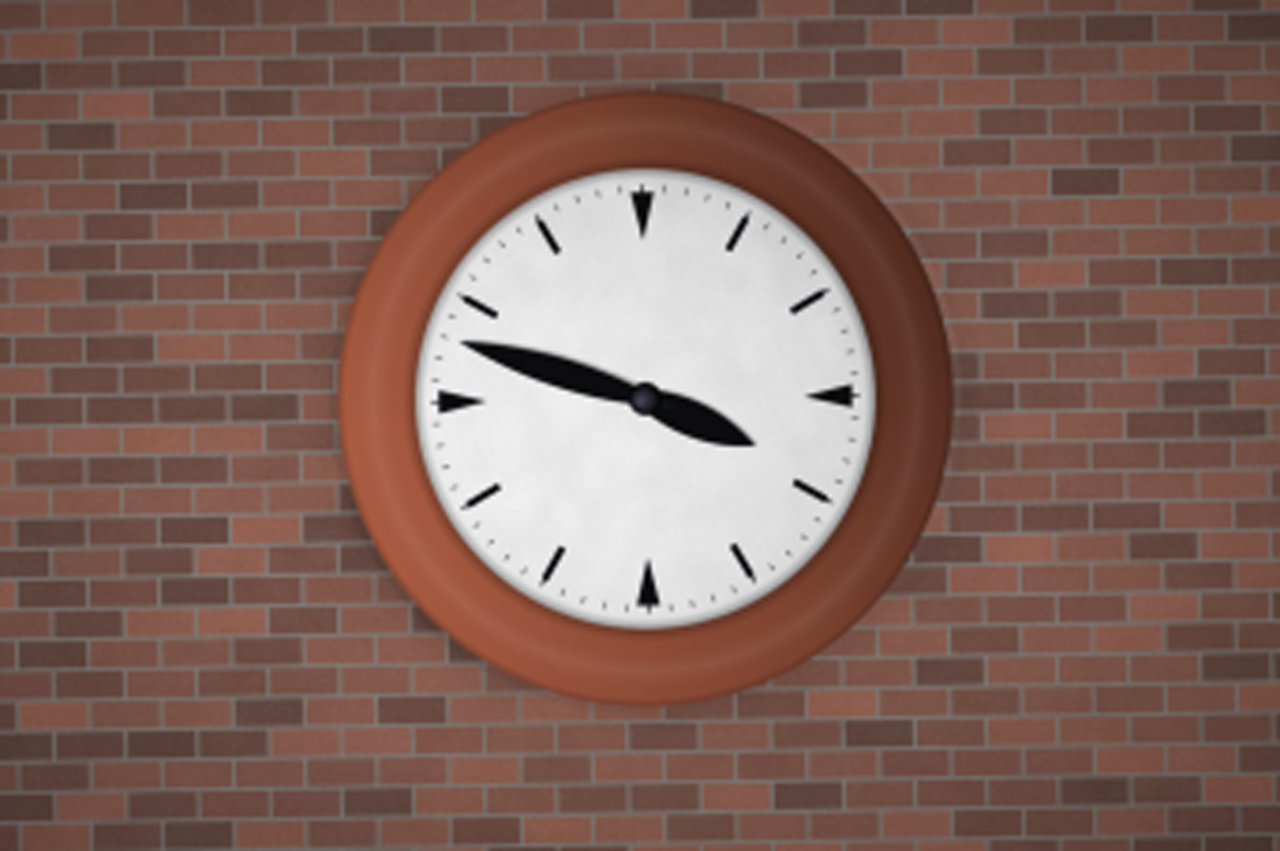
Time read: **3:48**
